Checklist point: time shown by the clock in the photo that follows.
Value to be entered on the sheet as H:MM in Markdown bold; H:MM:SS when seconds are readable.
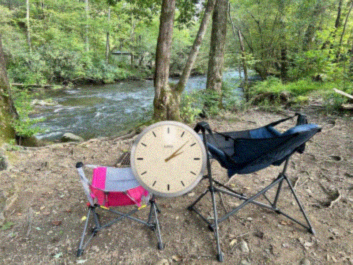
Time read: **2:08**
